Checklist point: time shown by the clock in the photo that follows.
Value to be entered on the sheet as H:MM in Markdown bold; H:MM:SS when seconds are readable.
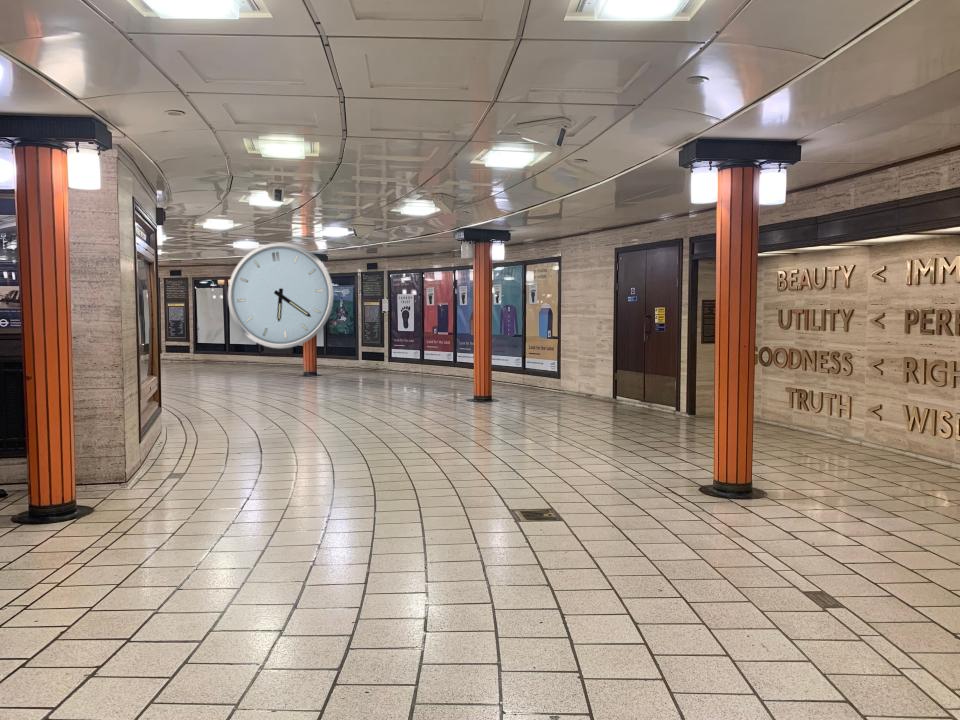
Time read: **6:22**
